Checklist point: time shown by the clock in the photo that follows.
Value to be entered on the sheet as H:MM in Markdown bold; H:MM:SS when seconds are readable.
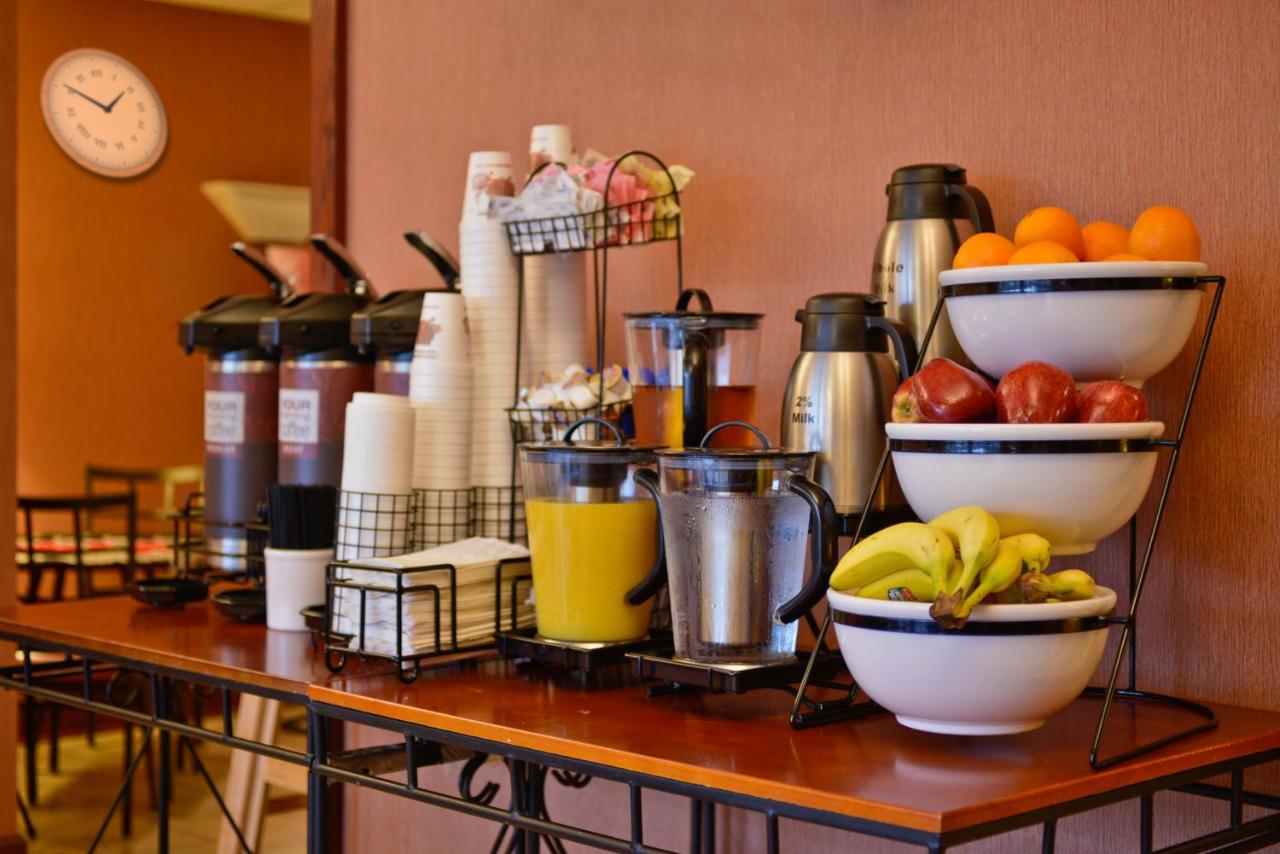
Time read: **1:51**
